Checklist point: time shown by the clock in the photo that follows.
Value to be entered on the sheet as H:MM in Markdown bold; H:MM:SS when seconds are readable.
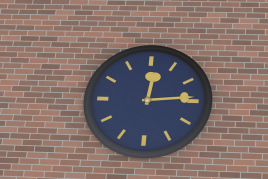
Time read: **12:14**
